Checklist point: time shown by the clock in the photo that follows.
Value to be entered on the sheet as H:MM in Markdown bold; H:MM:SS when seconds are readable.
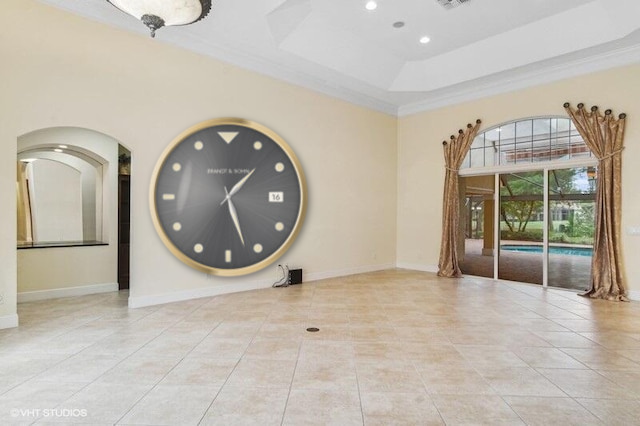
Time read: **1:27**
